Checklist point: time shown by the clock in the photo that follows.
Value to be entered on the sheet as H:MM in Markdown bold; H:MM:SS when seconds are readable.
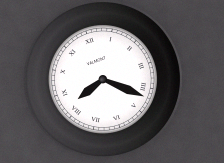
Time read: **8:22**
